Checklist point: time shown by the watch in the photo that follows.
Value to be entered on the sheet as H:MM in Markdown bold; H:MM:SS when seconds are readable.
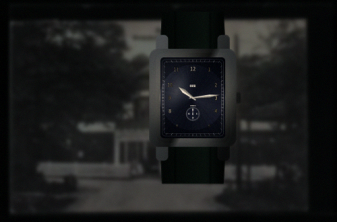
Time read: **10:14**
